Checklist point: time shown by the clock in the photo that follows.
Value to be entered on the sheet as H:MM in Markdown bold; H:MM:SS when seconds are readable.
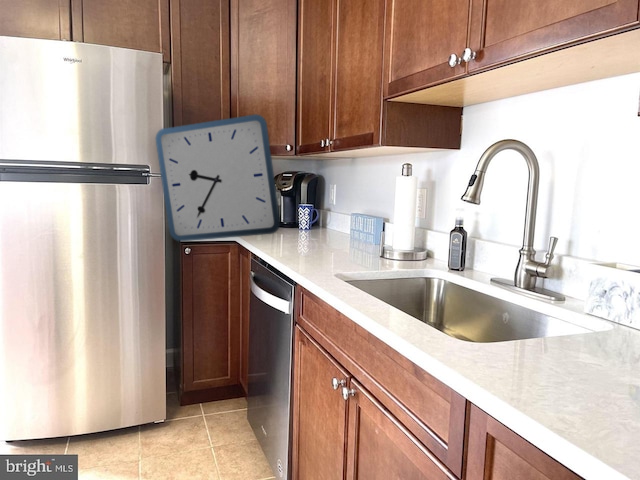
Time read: **9:36**
